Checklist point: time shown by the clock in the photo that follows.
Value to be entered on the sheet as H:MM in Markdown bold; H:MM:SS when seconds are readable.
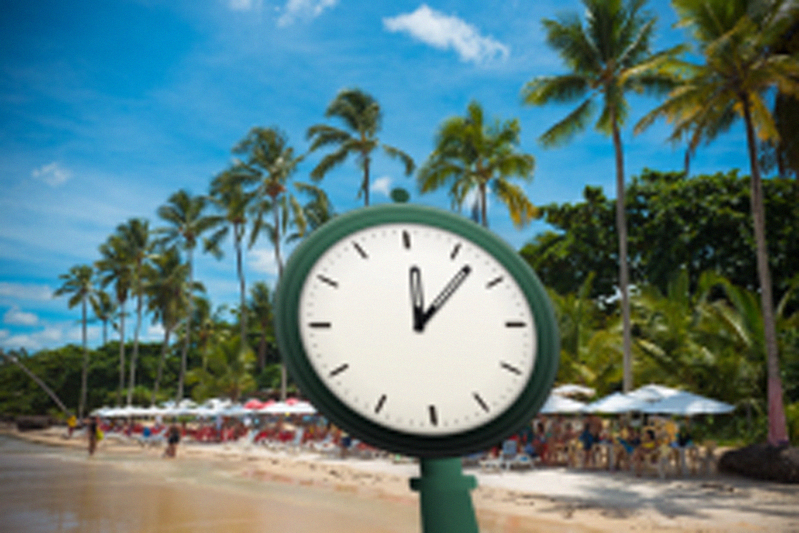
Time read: **12:07**
